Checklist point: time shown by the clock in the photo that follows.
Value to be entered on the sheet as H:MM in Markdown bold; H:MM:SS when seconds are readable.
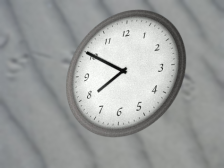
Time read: **7:50**
